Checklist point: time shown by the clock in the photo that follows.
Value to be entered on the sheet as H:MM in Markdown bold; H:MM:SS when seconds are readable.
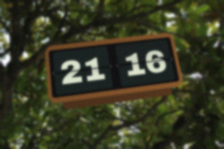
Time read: **21:16**
